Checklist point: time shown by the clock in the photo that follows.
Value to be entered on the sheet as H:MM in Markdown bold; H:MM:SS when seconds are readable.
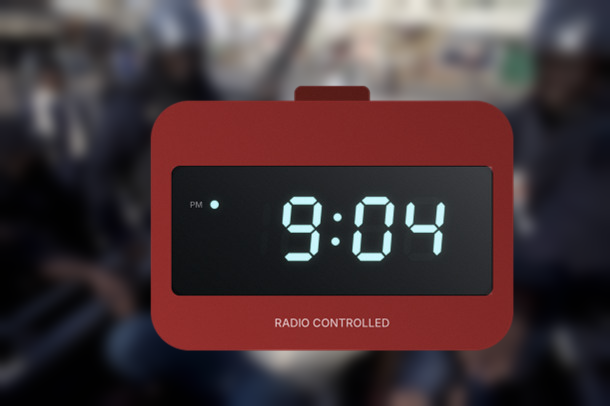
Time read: **9:04**
